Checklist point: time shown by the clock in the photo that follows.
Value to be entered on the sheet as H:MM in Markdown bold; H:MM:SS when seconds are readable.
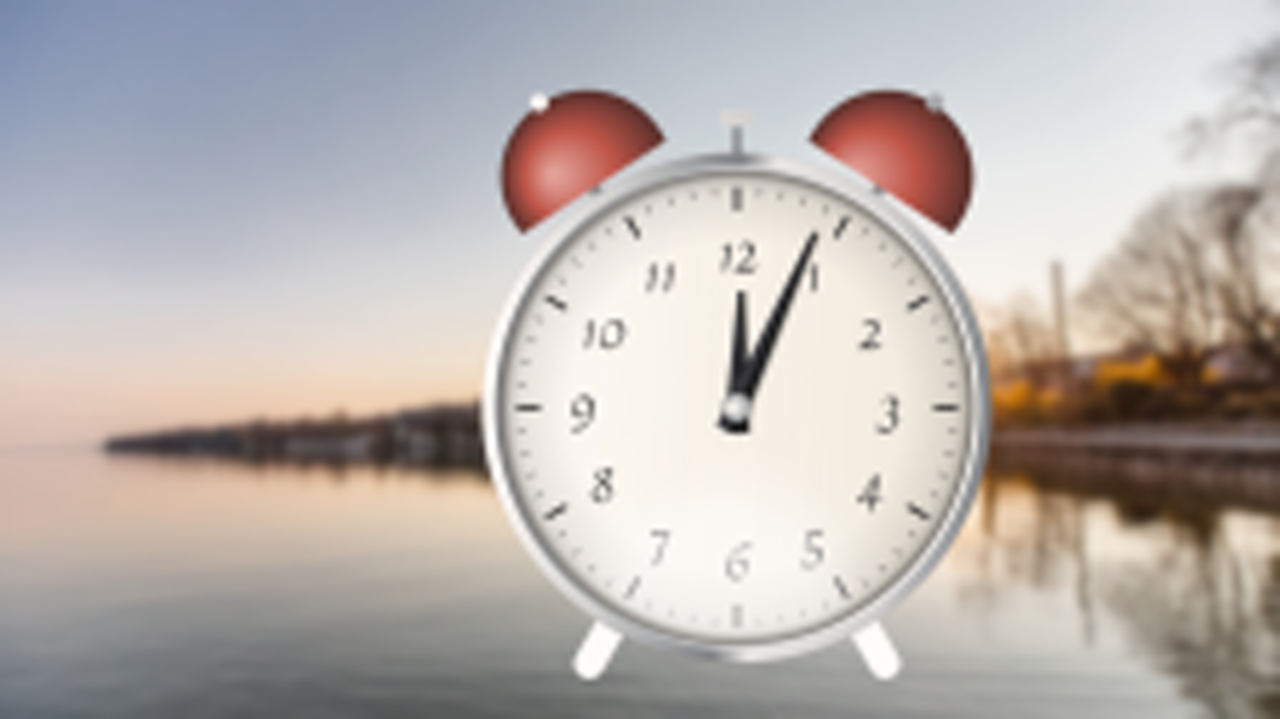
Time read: **12:04**
